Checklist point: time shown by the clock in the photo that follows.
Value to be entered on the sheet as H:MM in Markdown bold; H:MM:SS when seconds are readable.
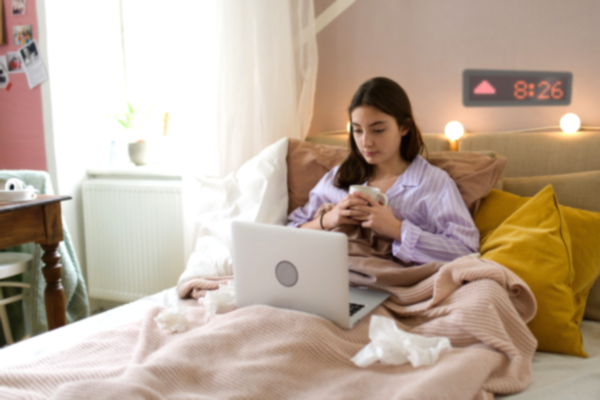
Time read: **8:26**
